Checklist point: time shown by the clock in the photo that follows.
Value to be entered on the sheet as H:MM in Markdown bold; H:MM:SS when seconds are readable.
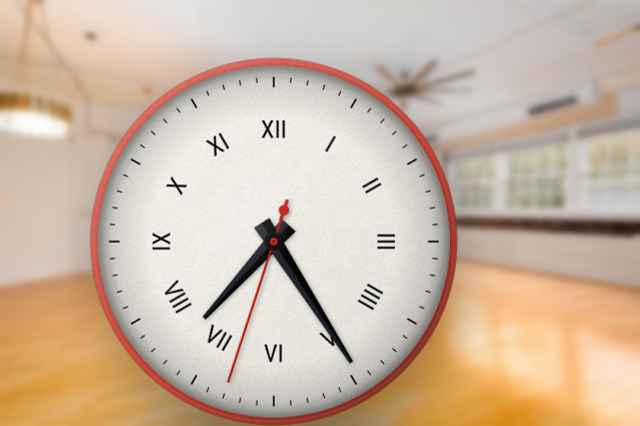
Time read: **7:24:33**
